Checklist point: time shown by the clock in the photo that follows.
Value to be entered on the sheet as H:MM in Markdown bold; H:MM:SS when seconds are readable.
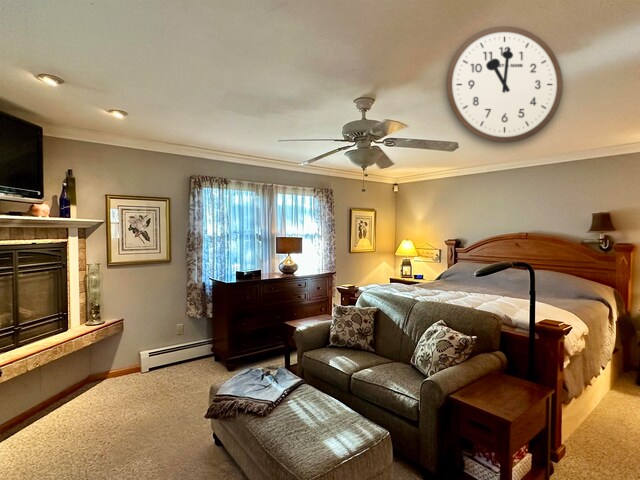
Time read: **11:01**
